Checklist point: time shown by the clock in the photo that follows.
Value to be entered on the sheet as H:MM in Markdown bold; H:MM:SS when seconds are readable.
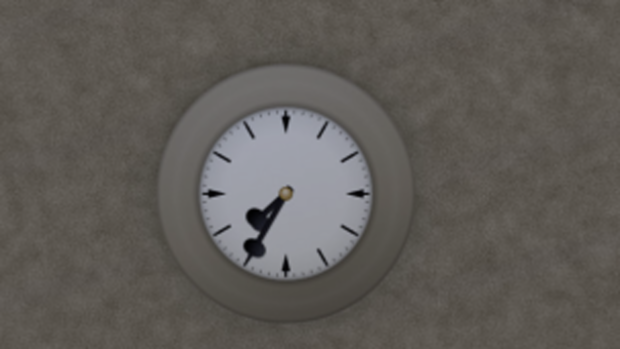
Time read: **7:35**
